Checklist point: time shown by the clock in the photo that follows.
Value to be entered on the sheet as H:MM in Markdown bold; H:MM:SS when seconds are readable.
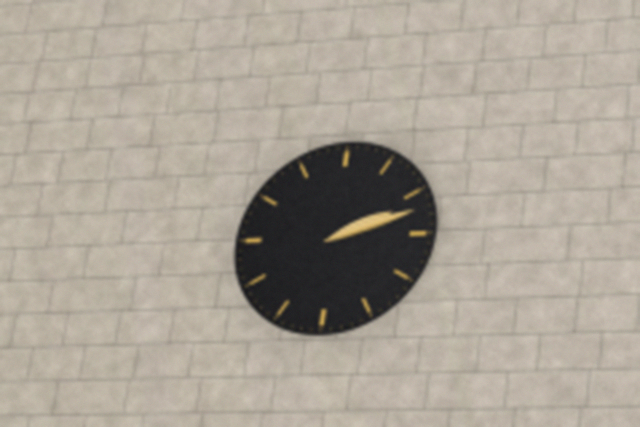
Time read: **2:12**
